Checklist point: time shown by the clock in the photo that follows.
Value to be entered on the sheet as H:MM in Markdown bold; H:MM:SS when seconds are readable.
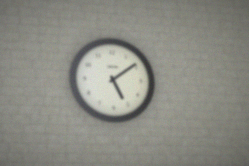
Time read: **5:09**
